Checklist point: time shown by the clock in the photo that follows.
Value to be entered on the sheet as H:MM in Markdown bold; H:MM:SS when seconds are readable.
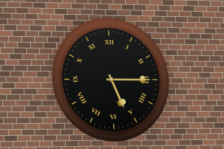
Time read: **5:15**
